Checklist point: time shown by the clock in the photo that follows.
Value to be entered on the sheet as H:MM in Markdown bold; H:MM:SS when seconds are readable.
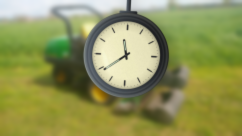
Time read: **11:39**
